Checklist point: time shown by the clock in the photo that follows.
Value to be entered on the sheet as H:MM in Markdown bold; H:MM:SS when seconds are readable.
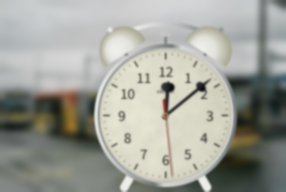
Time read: **12:08:29**
